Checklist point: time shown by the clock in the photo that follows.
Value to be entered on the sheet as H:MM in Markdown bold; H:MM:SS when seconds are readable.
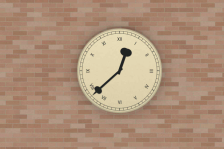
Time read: **12:38**
